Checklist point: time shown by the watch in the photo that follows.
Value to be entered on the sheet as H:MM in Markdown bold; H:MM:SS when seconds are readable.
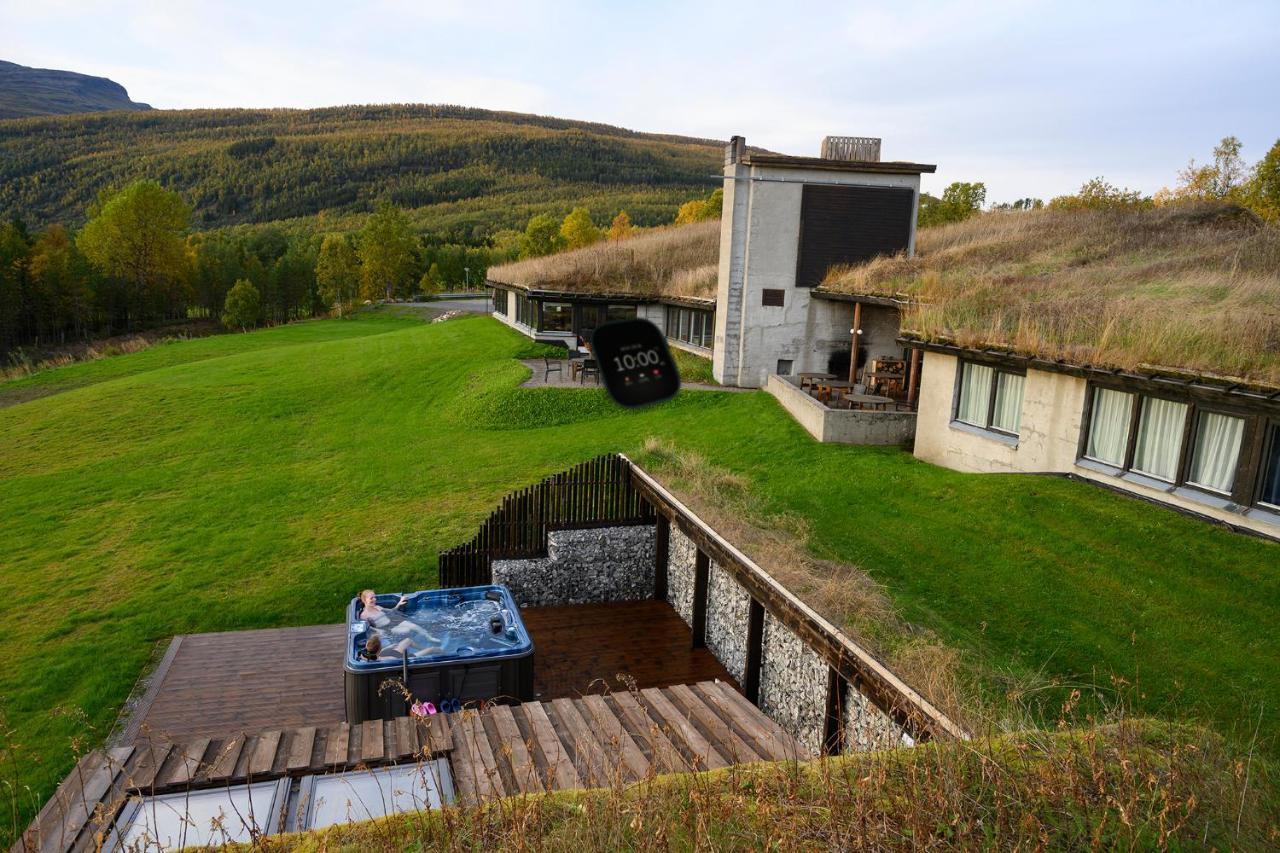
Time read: **10:00**
